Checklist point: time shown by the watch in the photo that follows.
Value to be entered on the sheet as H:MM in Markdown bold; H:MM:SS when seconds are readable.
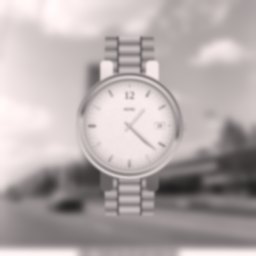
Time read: **1:22**
